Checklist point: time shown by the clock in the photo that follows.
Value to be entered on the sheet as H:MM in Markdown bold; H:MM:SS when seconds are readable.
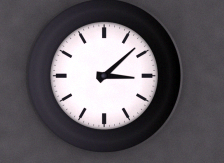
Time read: **3:08**
